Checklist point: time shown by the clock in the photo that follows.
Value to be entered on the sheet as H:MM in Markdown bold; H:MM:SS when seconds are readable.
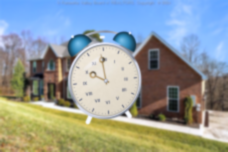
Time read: **9:59**
